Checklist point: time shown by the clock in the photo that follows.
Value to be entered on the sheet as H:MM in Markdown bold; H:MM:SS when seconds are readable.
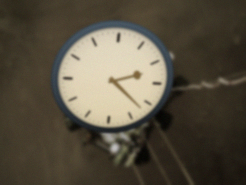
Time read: **2:22**
